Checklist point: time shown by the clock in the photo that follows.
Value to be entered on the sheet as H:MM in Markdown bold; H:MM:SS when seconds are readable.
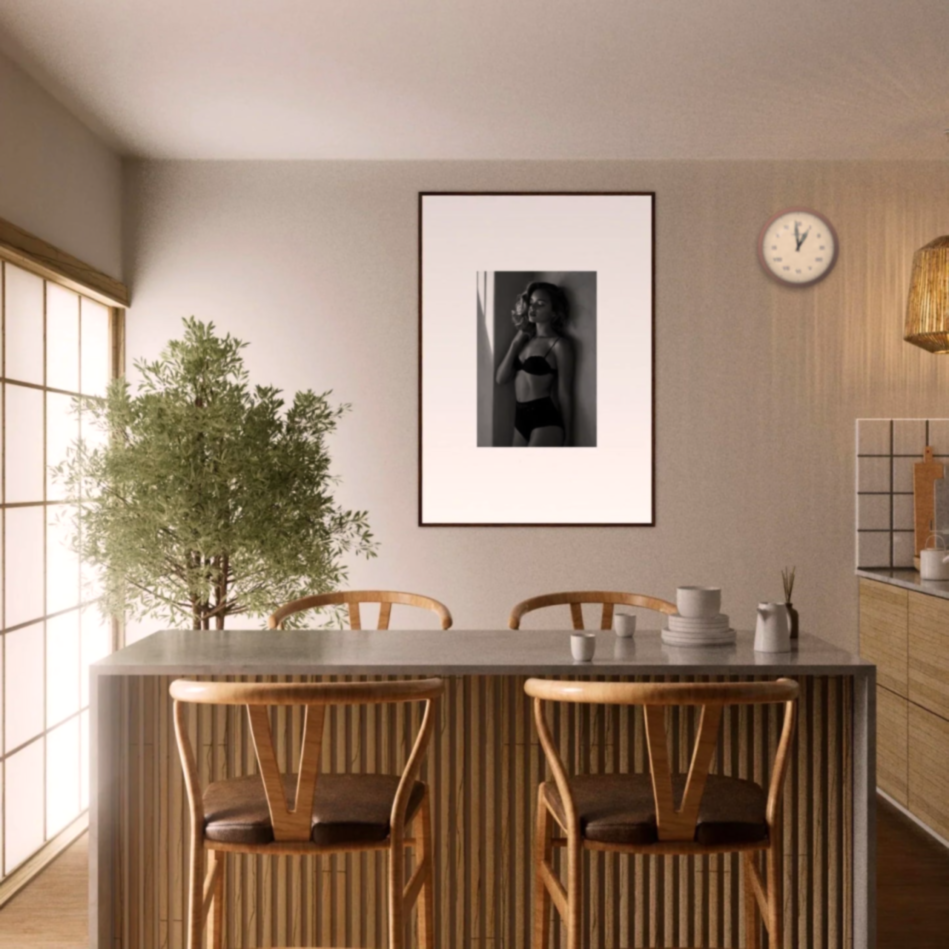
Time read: **12:59**
